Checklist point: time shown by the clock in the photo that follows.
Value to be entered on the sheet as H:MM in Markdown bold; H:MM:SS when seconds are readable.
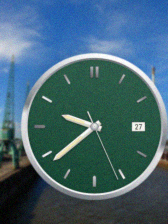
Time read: **9:38:26**
